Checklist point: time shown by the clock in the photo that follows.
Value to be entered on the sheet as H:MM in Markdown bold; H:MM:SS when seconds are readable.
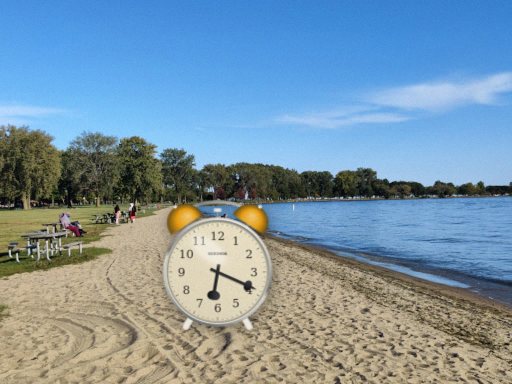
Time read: **6:19**
